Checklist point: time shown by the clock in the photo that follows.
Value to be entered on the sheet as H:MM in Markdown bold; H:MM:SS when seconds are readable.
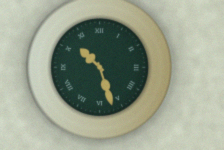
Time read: **10:27**
